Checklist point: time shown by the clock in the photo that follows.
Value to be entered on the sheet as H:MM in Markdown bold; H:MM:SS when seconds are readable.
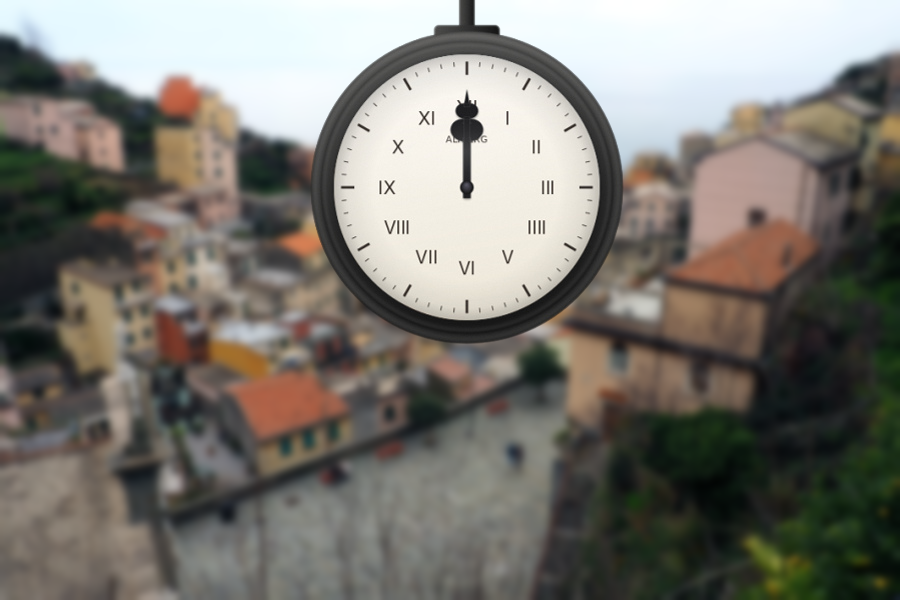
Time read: **12:00**
